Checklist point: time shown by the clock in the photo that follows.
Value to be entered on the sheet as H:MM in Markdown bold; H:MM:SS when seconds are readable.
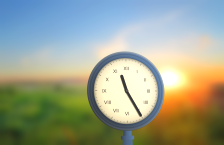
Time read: **11:25**
